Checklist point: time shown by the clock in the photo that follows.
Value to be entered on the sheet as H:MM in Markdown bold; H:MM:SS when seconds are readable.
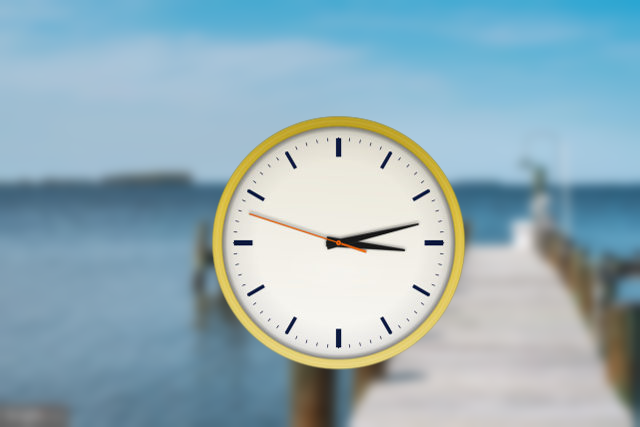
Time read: **3:12:48**
